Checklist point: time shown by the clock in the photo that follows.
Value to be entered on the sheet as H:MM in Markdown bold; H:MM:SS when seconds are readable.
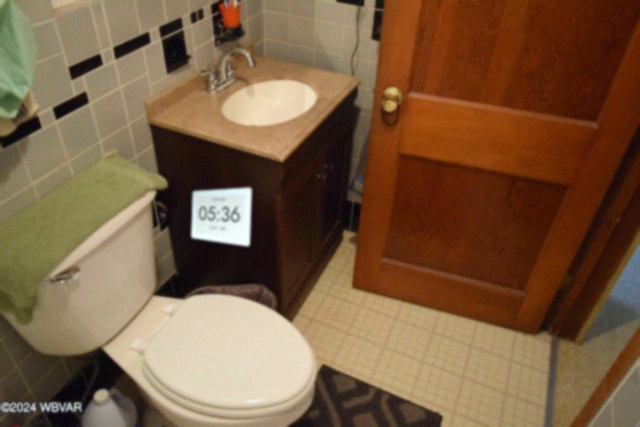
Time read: **5:36**
